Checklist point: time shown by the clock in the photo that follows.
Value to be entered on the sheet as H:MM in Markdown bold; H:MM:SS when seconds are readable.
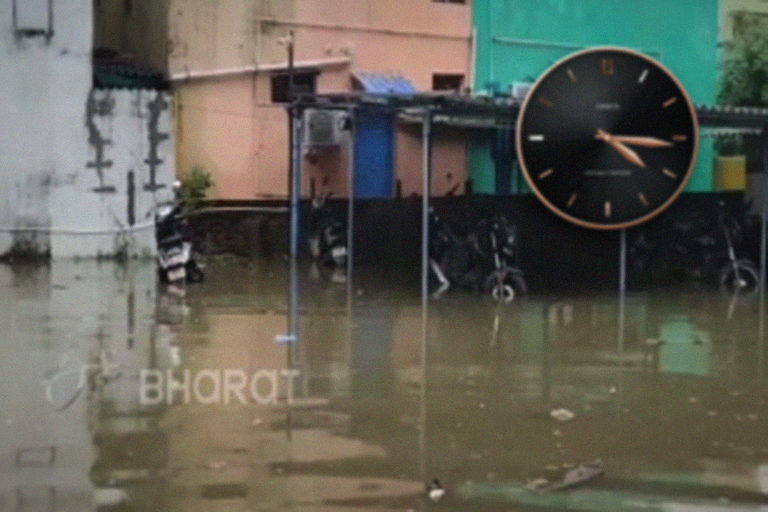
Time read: **4:16**
